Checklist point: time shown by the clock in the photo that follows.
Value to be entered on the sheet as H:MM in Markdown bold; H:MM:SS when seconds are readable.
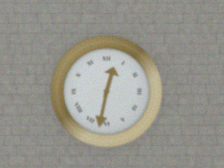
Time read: **12:32**
